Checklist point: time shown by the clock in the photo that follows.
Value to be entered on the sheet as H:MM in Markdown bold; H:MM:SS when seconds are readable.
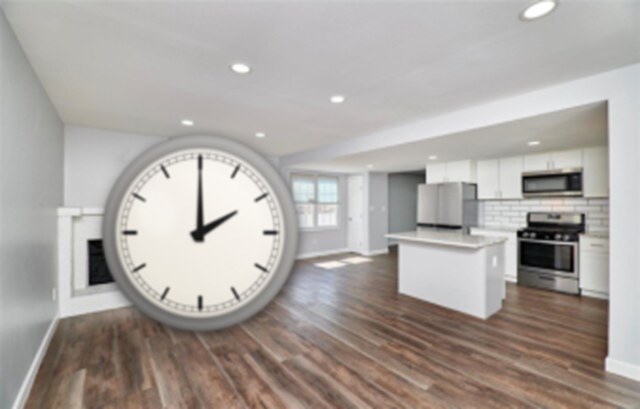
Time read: **2:00**
